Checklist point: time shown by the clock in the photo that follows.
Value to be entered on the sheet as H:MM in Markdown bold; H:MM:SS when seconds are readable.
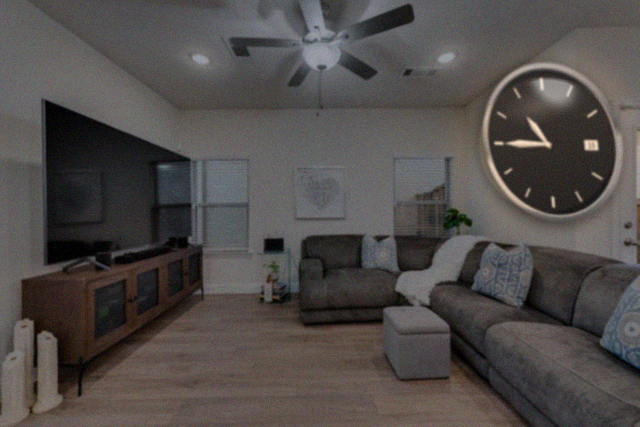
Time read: **10:45**
